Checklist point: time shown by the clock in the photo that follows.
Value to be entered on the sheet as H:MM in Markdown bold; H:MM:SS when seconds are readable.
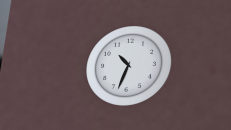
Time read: **10:33**
